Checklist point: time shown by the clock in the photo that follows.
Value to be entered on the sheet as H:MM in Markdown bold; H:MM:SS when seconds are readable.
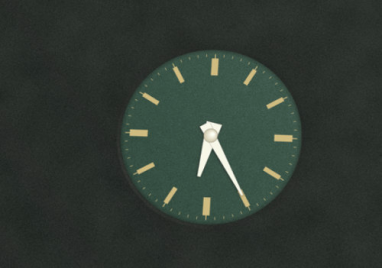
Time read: **6:25**
